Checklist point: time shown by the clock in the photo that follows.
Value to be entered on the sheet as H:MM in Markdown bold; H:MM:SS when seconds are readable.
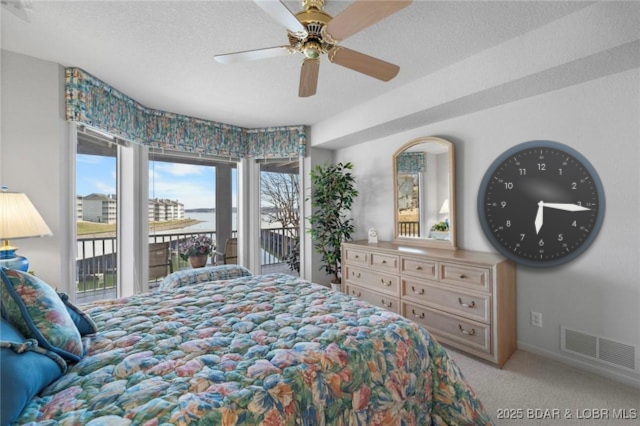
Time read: **6:16**
